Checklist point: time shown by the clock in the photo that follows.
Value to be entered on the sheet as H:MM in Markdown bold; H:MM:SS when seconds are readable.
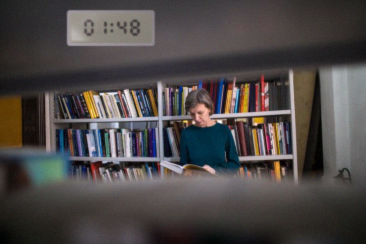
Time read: **1:48**
